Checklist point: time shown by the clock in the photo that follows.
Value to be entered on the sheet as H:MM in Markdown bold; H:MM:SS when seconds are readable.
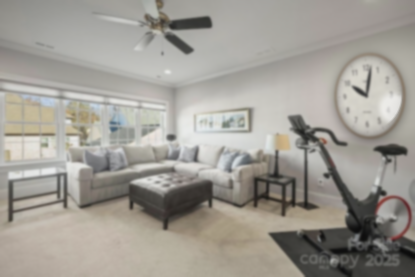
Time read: **10:02**
